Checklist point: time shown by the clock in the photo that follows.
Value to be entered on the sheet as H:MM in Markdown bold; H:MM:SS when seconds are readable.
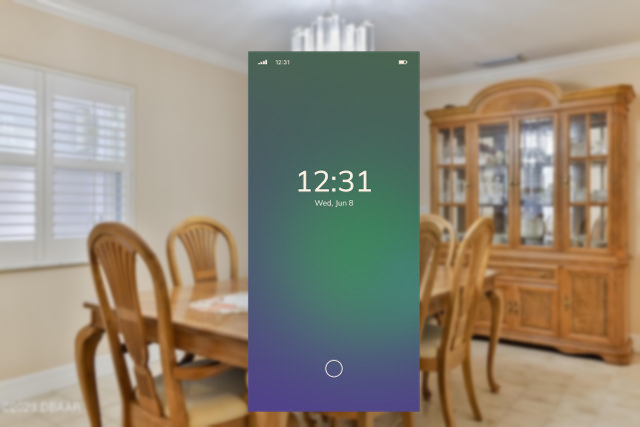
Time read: **12:31**
